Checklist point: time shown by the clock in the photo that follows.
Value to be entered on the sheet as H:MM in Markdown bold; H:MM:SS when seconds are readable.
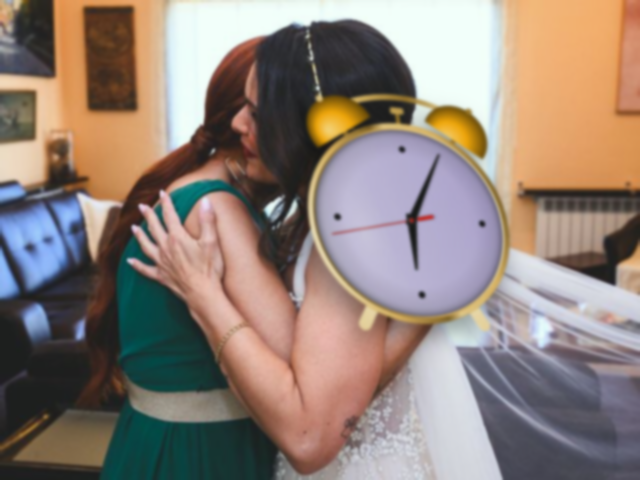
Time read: **6:04:43**
